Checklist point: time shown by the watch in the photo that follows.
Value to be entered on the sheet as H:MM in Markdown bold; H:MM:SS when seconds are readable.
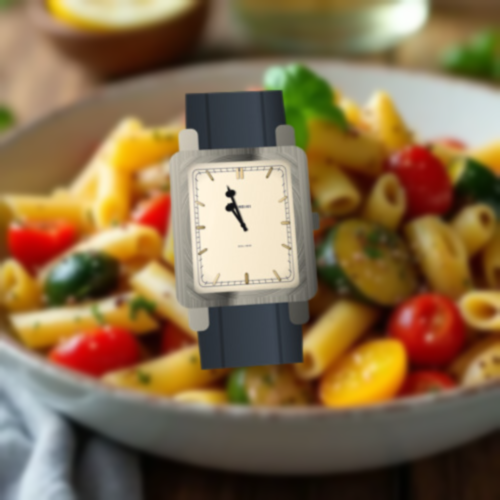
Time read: **10:57**
